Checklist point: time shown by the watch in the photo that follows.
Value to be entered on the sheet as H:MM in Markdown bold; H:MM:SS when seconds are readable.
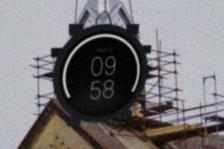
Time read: **9:58**
